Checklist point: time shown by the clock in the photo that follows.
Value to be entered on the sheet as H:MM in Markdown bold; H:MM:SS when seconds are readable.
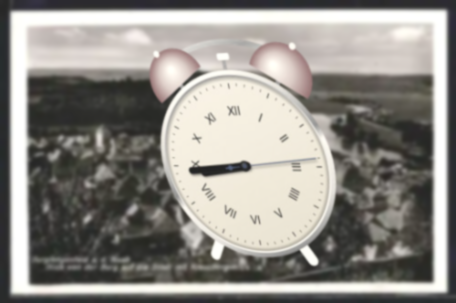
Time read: **8:44:14**
